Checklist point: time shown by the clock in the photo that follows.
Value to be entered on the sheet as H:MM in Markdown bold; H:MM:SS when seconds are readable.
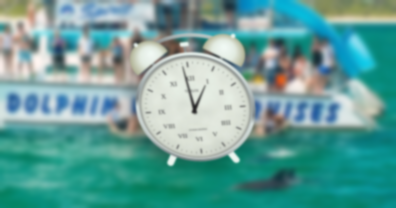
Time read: **12:59**
